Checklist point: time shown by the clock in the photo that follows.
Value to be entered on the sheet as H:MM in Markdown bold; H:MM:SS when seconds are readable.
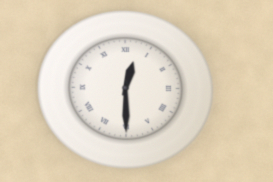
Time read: **12:30**
